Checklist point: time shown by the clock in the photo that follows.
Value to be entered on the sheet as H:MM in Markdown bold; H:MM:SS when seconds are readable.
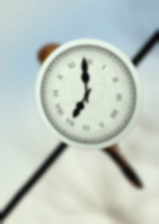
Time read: **6:59**
